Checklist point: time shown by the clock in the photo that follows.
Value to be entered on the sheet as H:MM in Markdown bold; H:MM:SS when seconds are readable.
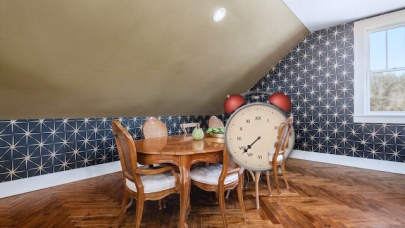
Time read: **7:38**
